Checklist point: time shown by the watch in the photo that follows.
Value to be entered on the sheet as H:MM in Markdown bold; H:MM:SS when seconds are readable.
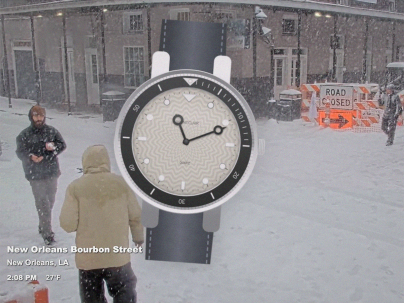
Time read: **11:11**
